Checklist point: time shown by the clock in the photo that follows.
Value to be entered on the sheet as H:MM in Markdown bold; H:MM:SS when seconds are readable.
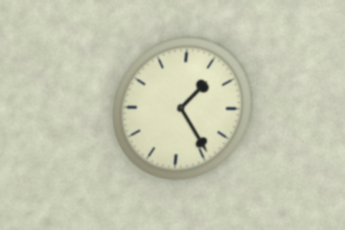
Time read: **1:24**
